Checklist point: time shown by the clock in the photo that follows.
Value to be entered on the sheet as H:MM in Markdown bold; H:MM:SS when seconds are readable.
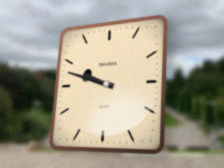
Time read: **9:48**
